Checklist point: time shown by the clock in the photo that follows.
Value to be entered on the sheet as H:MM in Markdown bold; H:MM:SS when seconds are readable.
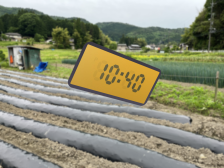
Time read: **10:40**
